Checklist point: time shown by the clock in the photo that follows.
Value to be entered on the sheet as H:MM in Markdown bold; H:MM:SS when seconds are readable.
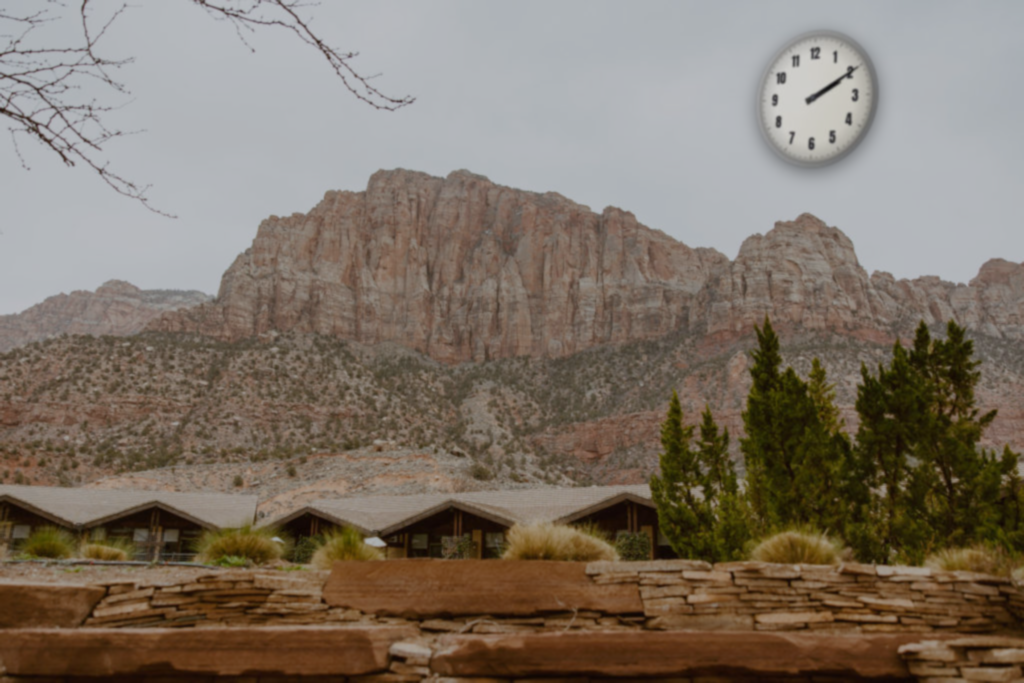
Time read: **2:10**
